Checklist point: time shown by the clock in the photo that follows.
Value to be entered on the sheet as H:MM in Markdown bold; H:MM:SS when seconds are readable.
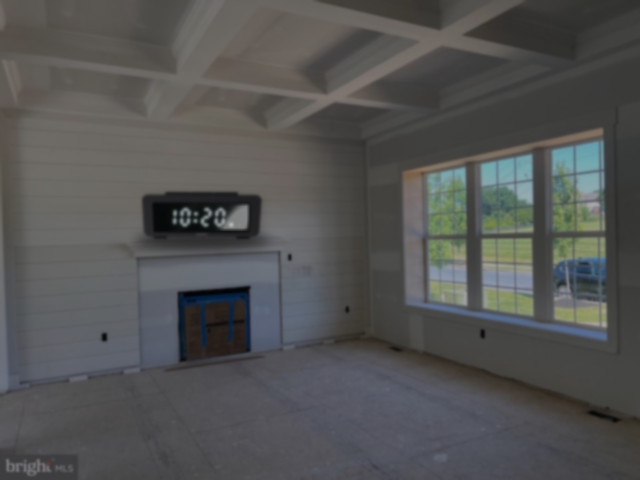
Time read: **10:20**
